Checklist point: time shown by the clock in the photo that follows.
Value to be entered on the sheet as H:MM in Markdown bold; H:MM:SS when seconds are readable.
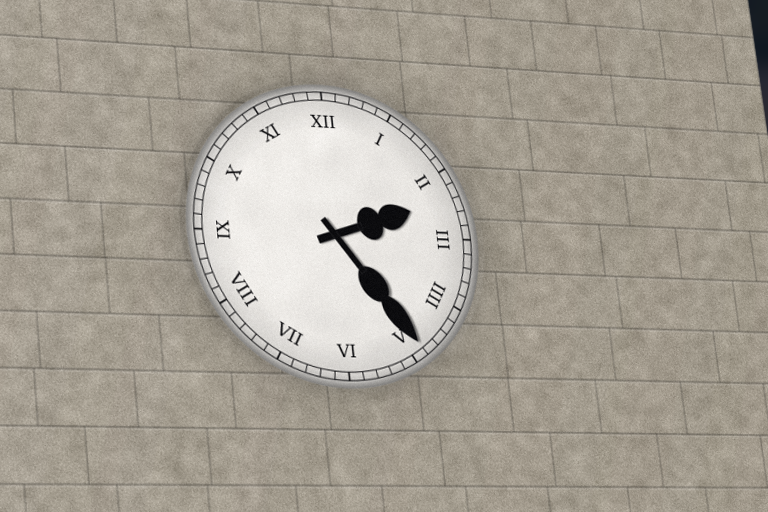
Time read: **2:24**
